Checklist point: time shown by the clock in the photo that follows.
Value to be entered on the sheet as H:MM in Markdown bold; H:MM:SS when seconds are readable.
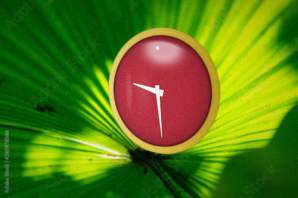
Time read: **9:29**
